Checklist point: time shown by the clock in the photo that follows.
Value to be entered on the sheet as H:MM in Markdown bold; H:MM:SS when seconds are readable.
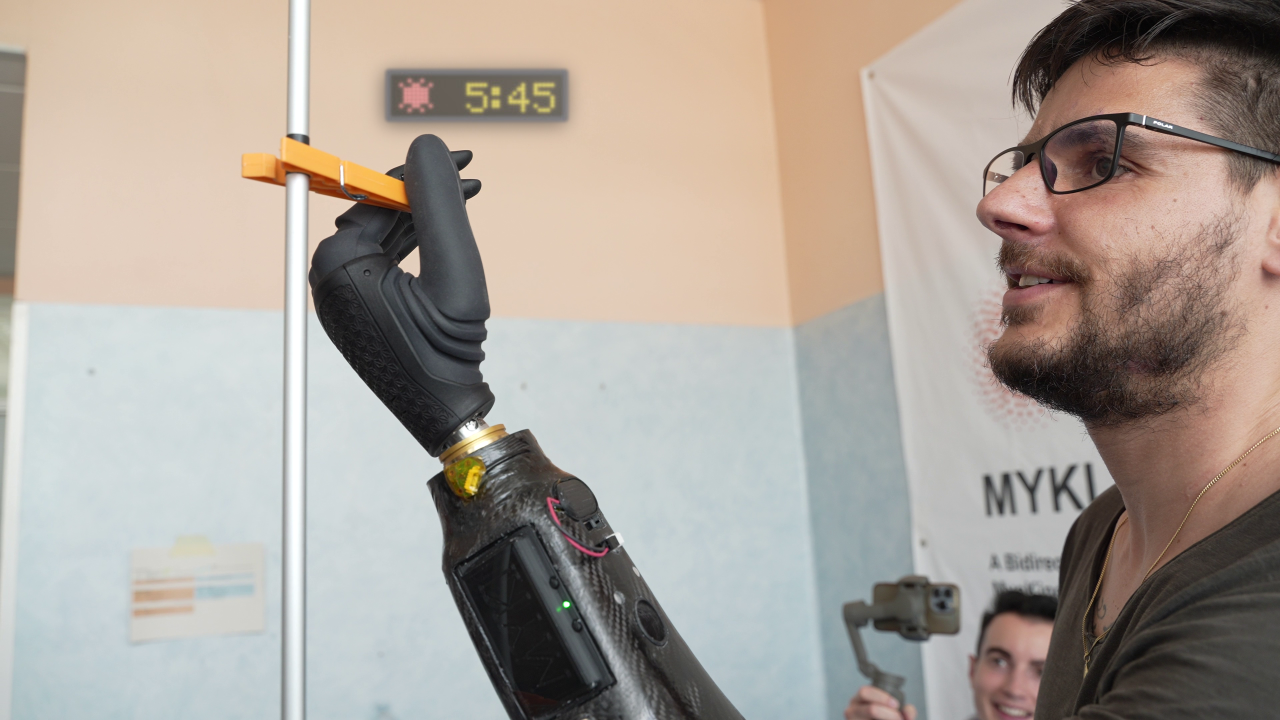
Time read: **5:45**
